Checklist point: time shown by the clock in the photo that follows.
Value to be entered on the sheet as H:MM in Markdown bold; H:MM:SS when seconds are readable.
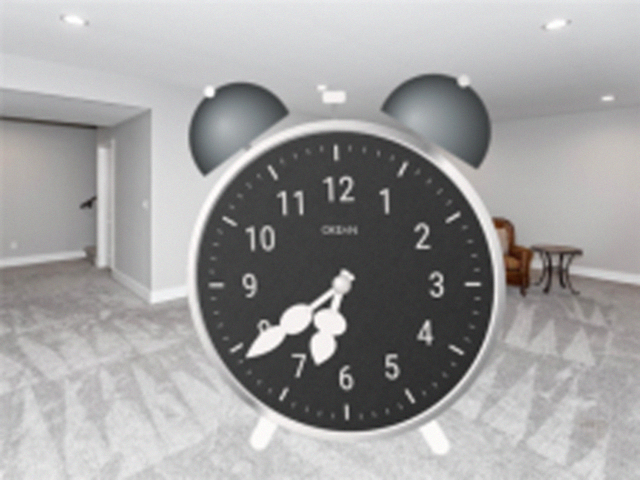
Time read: **6:39**
